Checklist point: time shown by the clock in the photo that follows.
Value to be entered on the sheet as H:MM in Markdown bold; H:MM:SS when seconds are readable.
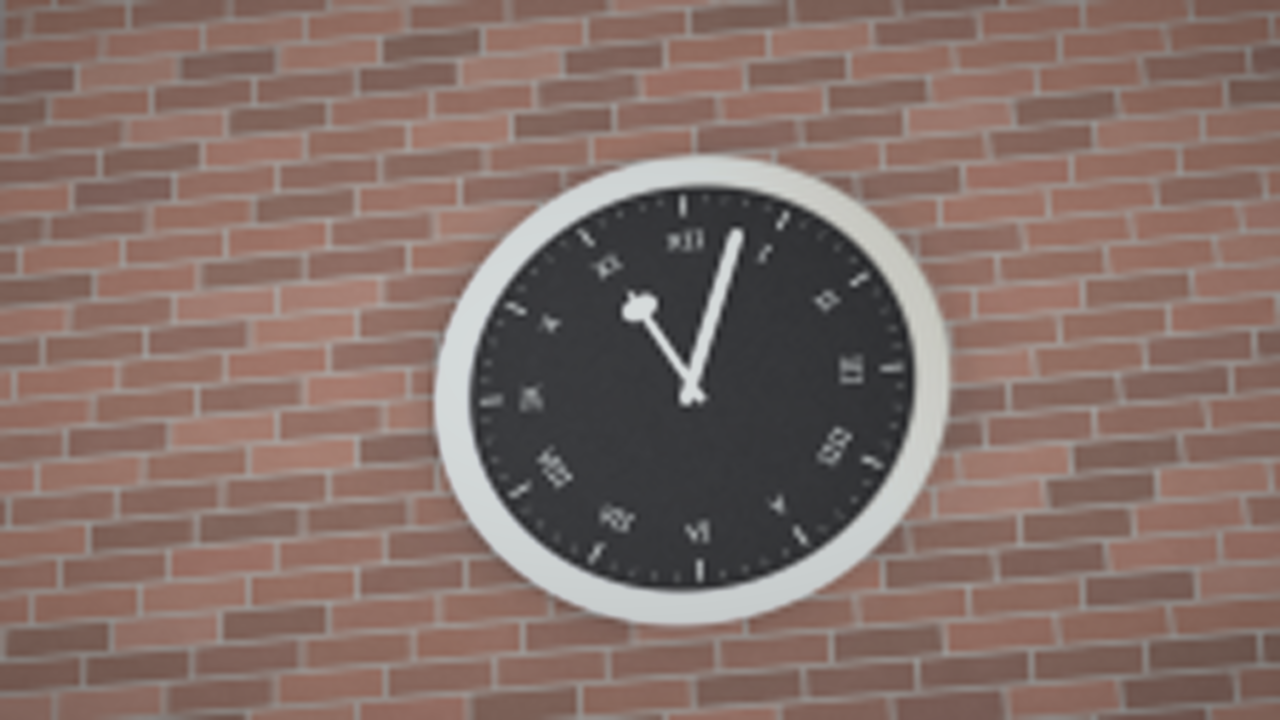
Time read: **11:03**
